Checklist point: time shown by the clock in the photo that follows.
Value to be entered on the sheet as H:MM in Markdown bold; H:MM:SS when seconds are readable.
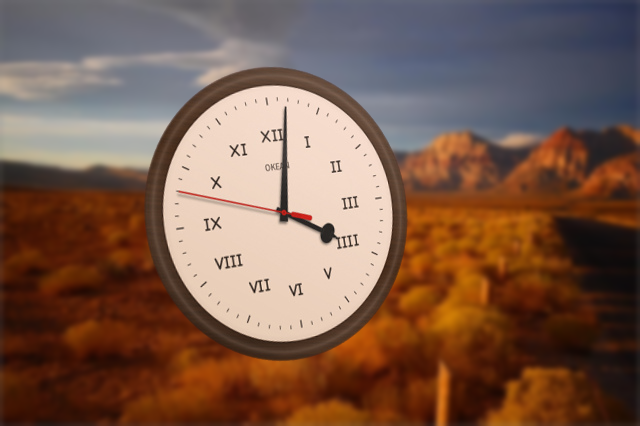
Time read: **4:01:48**
